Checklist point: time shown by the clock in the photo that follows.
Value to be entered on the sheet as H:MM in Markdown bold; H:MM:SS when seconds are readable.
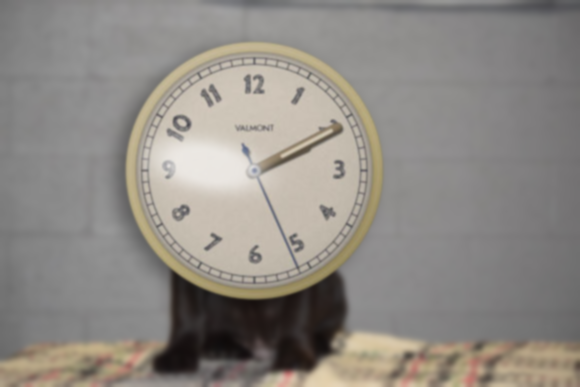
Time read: **2:10:26**
